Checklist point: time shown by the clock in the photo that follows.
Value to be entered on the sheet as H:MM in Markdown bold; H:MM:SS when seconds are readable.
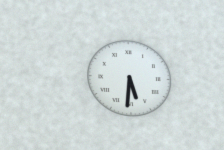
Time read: **5:31**
